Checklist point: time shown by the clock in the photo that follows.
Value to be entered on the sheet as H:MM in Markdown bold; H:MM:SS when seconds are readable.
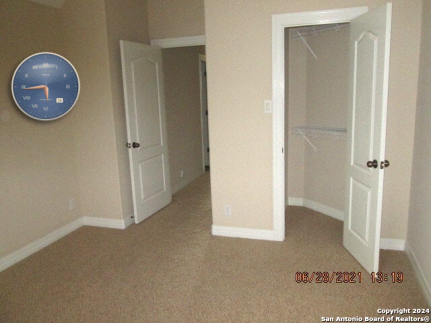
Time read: **5:44**
